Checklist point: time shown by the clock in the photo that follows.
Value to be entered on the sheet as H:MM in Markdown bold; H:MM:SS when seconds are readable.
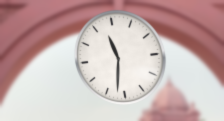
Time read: **11:32**
